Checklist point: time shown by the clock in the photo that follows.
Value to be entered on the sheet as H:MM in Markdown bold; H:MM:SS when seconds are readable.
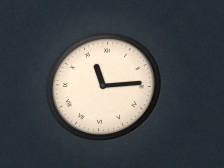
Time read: **11:14**
